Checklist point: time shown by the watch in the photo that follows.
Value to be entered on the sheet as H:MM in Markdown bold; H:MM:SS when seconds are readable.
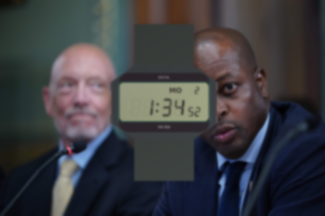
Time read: **1:34**
